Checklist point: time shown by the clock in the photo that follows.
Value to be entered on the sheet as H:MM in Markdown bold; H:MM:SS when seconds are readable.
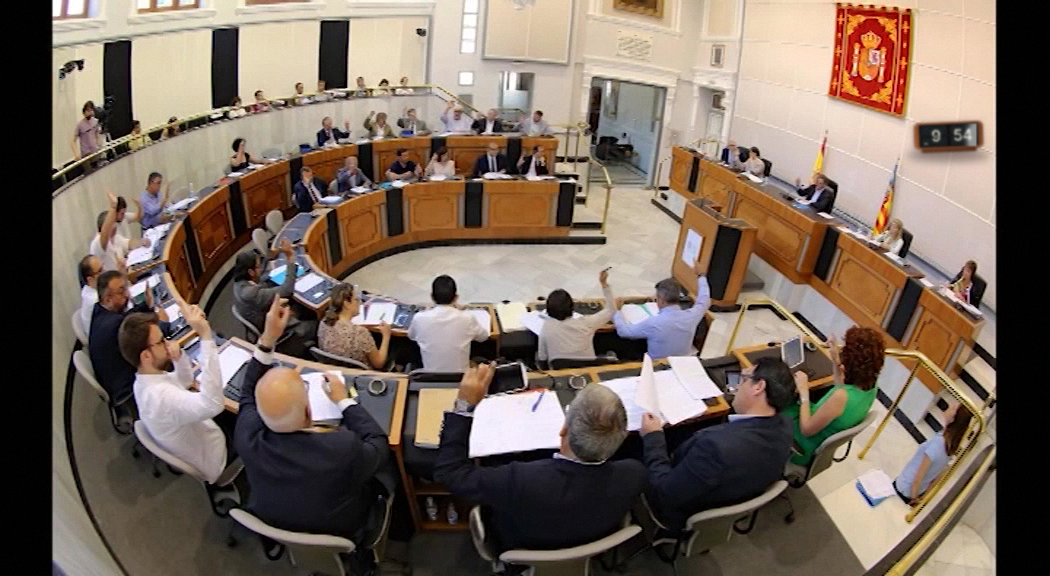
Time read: **9:54**
